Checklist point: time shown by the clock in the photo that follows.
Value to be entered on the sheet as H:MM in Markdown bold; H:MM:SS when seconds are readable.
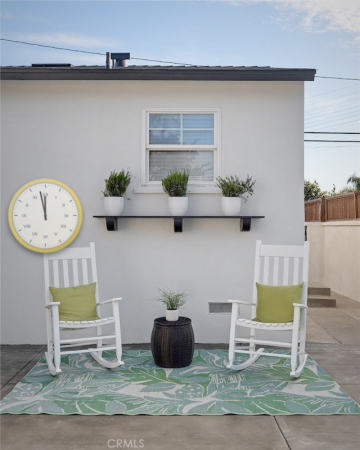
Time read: **11:58**
